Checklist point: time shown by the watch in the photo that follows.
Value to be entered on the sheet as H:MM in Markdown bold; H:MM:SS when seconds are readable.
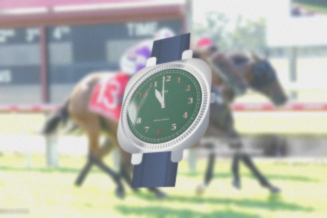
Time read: **10:59**
